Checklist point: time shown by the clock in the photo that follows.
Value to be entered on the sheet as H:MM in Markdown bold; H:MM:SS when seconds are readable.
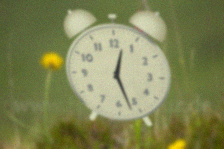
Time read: **12:27**
